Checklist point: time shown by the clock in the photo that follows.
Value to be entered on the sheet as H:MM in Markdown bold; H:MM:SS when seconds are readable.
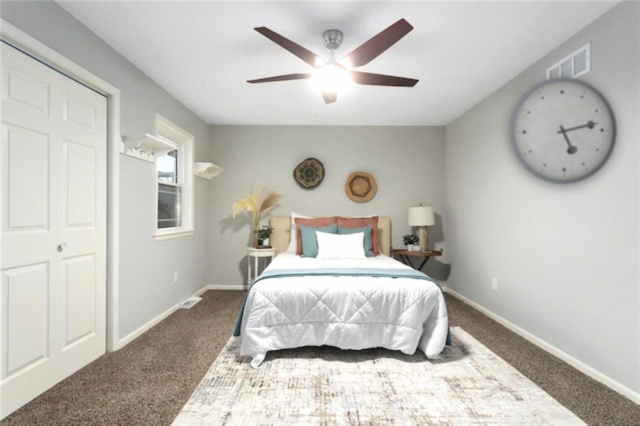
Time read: **5:13**
